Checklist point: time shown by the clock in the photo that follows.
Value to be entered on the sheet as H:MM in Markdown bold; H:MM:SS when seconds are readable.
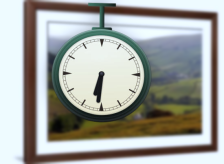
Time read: **6:31**
